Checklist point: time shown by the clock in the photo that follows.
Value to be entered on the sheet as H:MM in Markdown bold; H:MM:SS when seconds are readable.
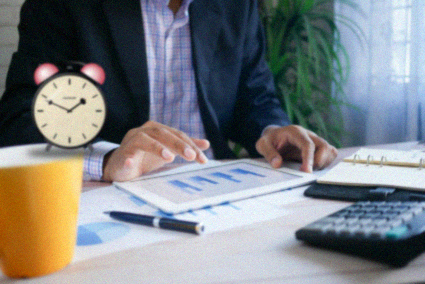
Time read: **1:49**
